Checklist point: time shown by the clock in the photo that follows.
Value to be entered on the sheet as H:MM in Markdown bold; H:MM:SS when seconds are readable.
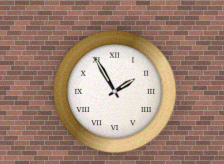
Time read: **1:55**
